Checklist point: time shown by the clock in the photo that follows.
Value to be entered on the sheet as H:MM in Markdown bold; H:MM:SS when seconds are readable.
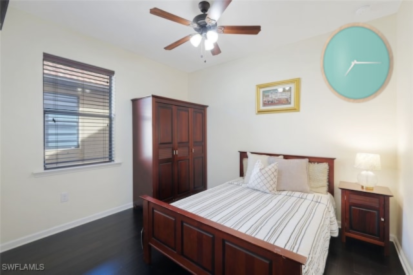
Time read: **7:15**
